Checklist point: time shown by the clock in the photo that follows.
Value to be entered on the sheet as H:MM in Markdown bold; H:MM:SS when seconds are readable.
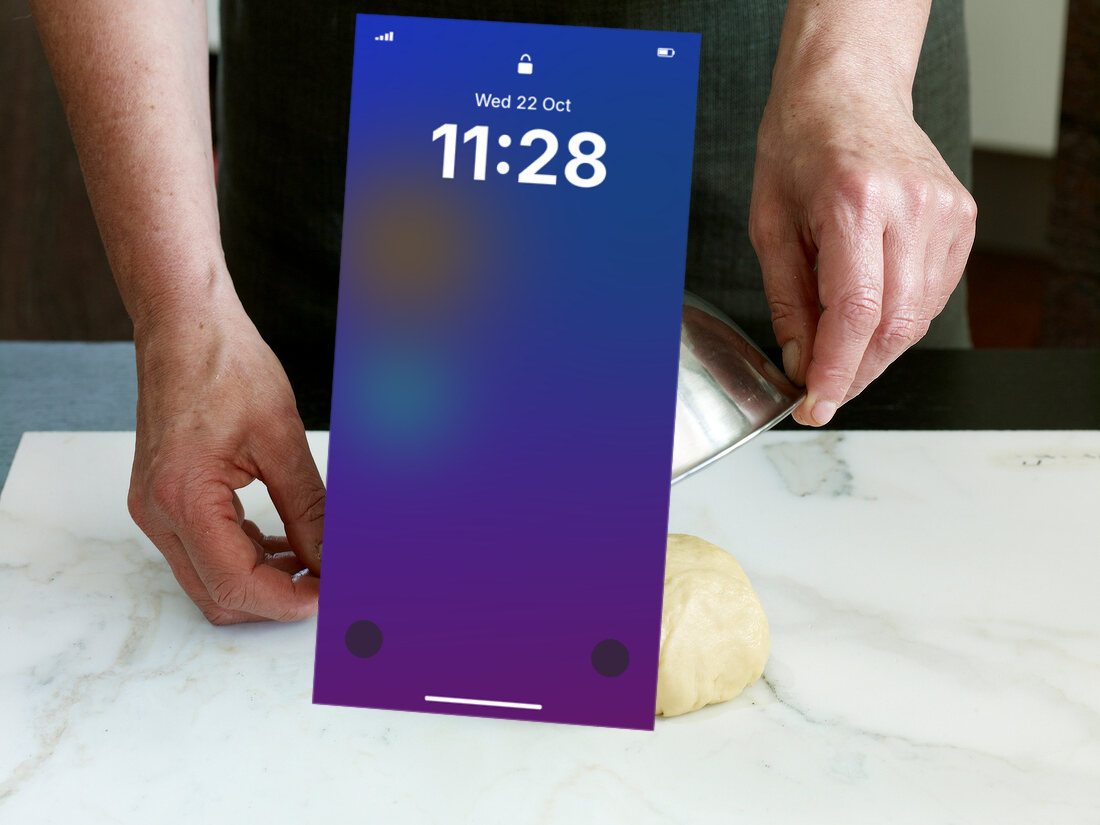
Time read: **11:28**
